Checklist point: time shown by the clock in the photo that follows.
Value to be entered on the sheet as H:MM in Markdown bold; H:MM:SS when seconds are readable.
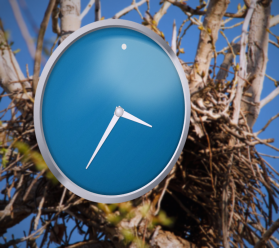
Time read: **3:35**
